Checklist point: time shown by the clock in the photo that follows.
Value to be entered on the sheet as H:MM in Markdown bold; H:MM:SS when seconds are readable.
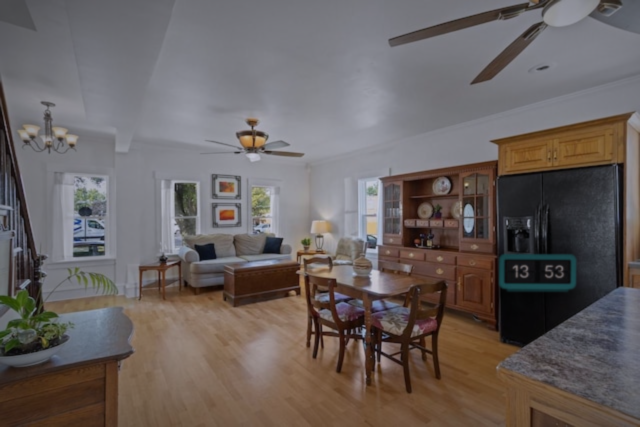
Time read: **13:53**
